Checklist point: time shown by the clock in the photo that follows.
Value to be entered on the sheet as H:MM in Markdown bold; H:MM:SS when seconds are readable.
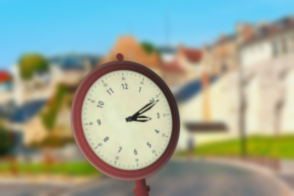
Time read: **3:11**
